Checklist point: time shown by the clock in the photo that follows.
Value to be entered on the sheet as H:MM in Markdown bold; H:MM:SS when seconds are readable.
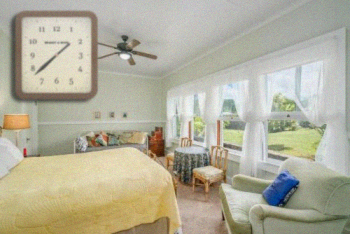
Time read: **1:38**
